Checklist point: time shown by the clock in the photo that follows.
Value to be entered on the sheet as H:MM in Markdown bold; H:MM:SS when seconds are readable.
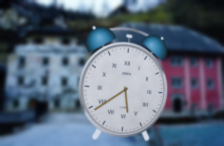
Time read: **5:39**
